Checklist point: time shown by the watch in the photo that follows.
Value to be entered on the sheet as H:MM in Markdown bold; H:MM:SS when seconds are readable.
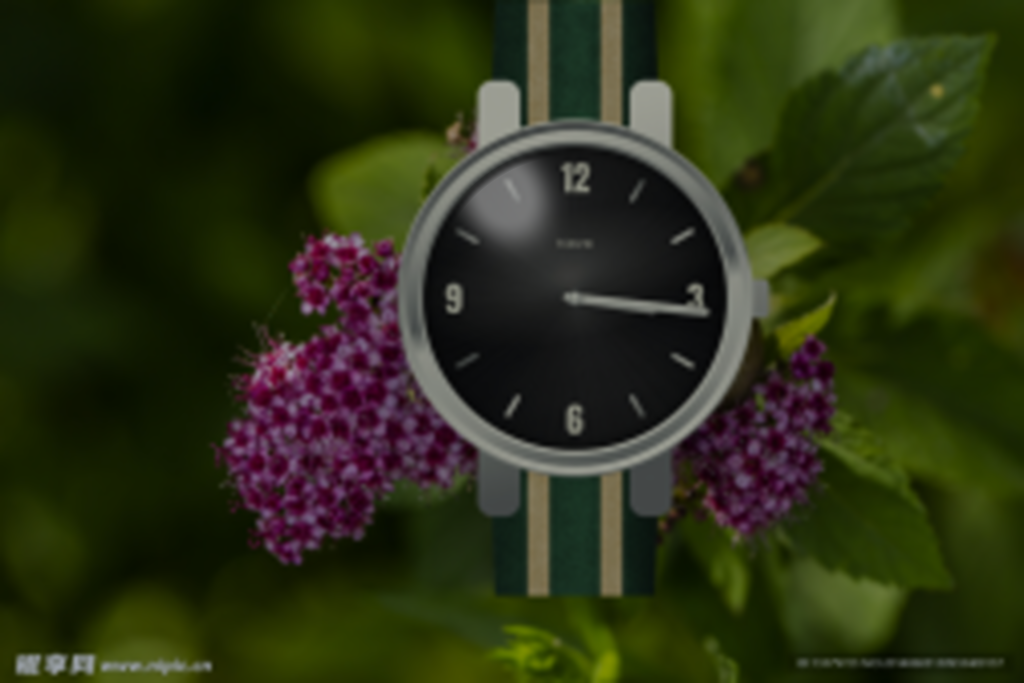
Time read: **3:16**
